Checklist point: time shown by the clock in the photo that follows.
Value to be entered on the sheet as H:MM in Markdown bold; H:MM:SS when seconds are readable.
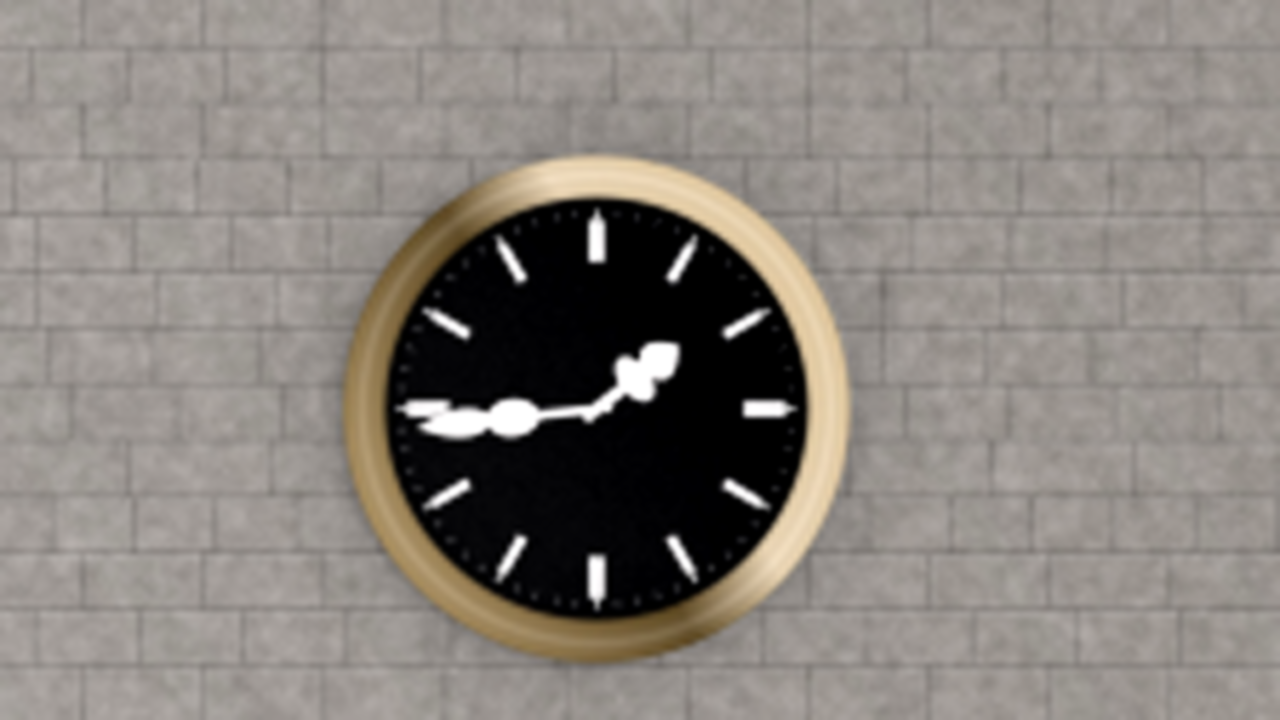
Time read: **1:44**
